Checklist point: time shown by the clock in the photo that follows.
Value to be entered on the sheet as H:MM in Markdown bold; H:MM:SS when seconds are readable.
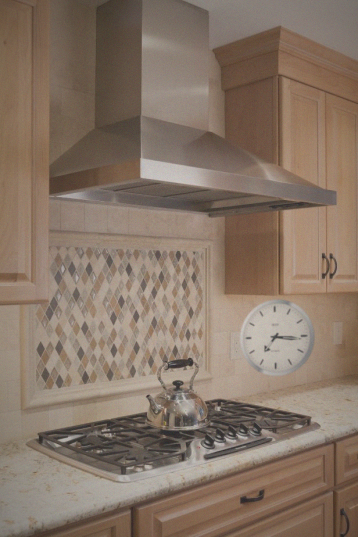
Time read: **7:16**
